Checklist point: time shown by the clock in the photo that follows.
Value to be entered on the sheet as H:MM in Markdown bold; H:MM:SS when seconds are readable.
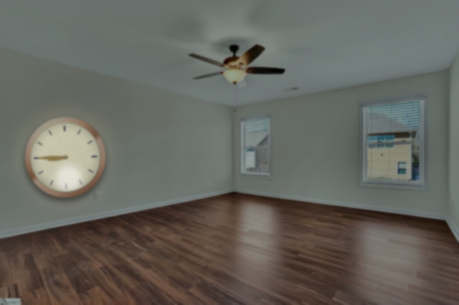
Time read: **8:45**
